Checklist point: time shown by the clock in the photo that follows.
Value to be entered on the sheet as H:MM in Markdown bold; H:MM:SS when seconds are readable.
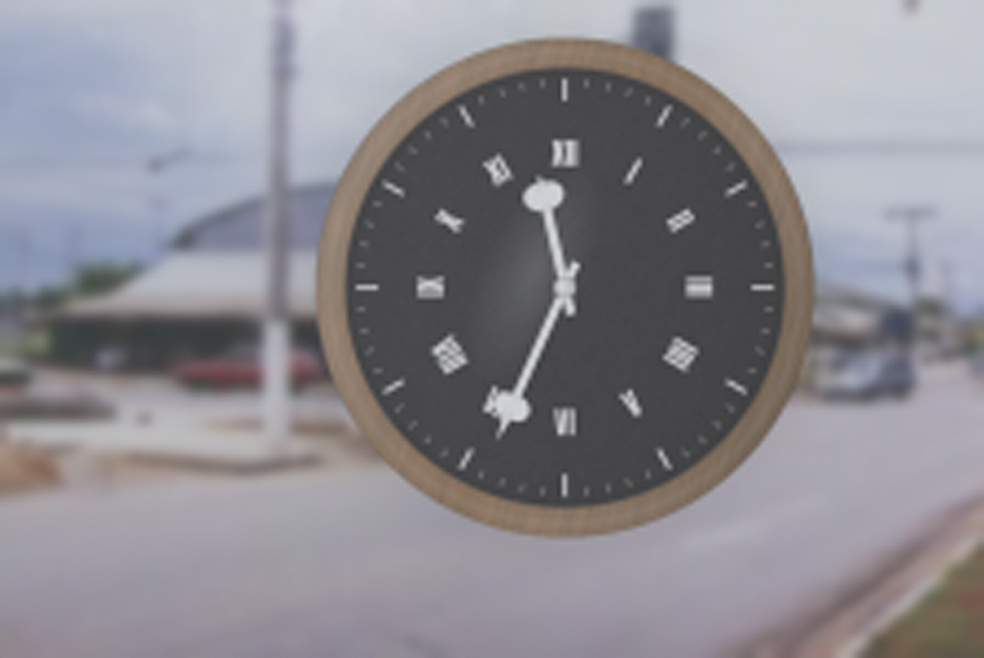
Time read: **11:34**
